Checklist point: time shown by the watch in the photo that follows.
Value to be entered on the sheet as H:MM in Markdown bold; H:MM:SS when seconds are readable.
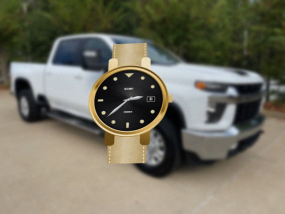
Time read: **2:38**
